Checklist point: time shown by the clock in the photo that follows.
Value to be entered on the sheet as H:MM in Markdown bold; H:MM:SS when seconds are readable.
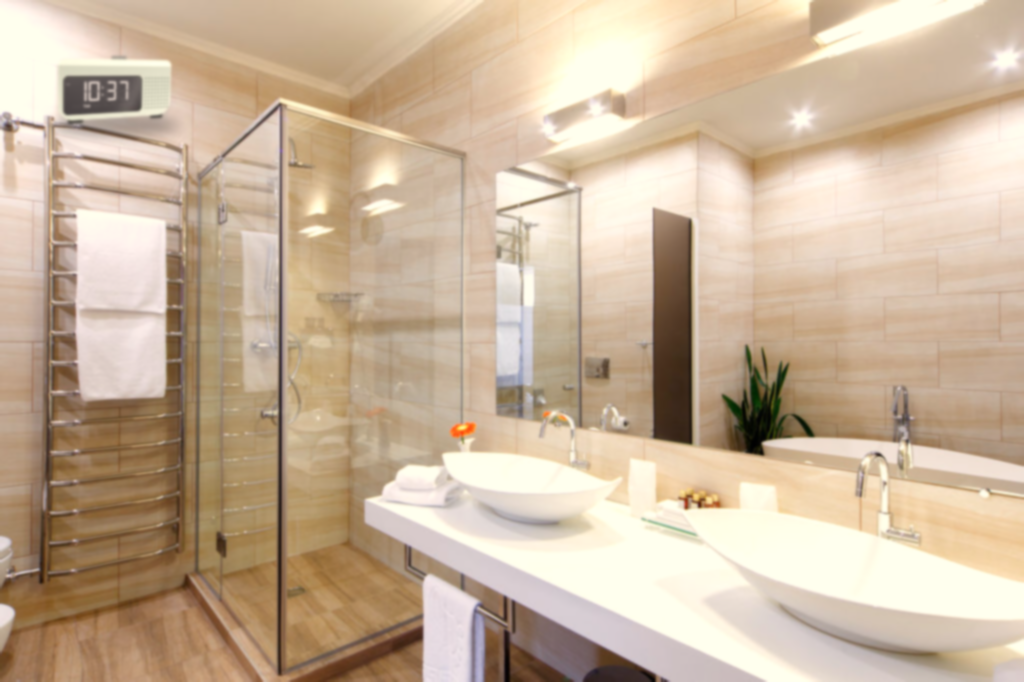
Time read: **10:37**
